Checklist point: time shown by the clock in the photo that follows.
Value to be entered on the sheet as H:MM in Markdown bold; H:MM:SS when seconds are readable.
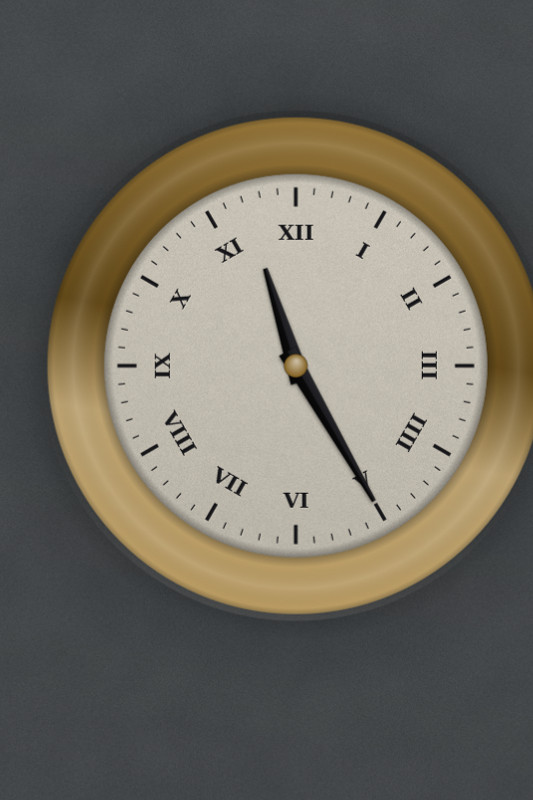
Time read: **11:25**
